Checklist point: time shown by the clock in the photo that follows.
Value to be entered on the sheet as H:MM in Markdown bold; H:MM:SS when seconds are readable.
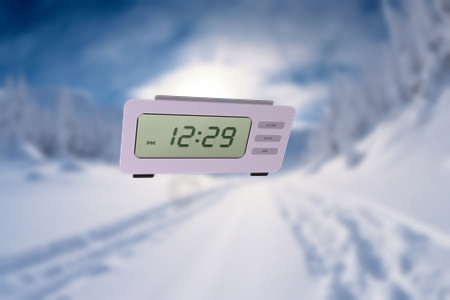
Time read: **12:29**
